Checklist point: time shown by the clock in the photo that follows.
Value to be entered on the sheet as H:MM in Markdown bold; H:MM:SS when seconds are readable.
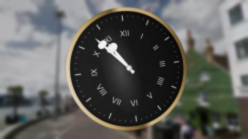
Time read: **10:53**
